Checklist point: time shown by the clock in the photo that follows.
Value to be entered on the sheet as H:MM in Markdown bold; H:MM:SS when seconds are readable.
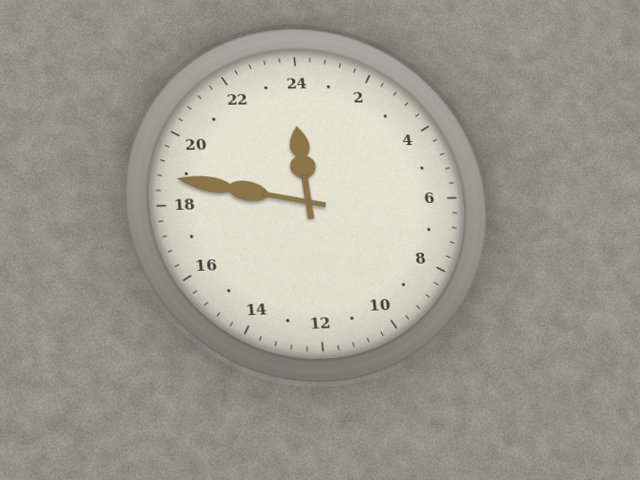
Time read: **23:47**
